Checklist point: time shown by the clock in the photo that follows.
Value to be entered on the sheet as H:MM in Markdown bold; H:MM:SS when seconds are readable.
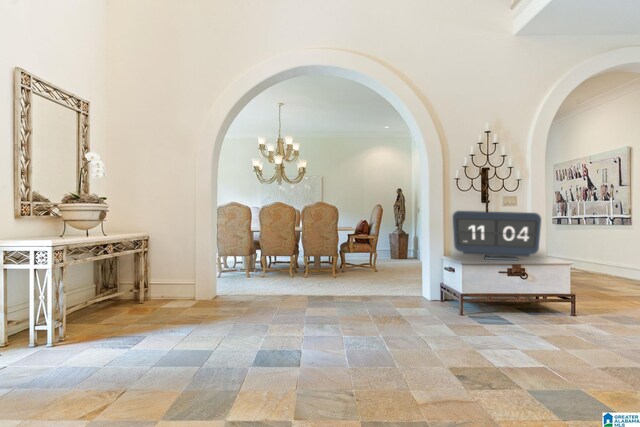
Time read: **11:04**
